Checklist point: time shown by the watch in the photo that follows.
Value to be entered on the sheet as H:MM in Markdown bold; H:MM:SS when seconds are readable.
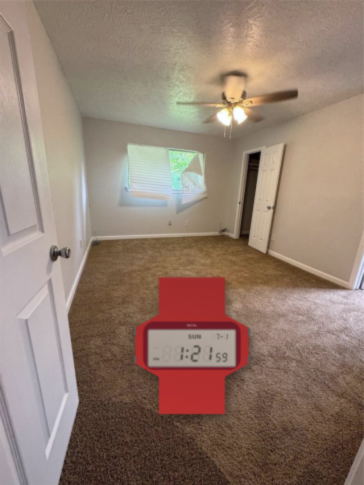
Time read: **1:21**
